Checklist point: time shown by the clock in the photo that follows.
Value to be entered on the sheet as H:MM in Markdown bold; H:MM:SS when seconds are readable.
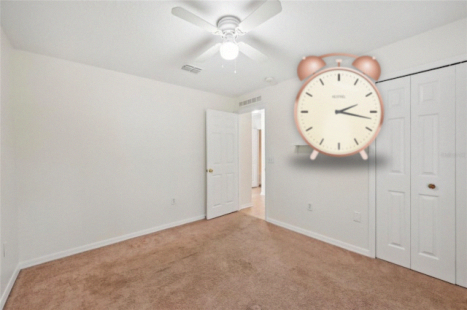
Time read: **2:17**
